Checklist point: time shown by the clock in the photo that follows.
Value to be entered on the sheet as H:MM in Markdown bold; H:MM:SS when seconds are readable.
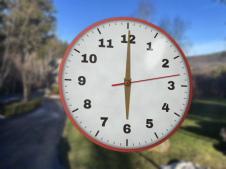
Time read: **6:00:13**
